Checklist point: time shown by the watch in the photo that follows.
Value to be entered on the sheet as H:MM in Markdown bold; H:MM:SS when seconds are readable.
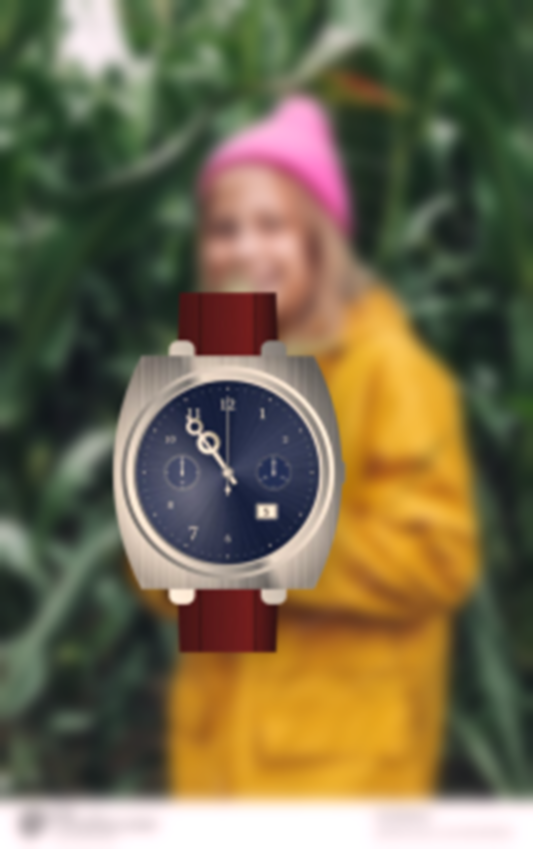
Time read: **10:54**
